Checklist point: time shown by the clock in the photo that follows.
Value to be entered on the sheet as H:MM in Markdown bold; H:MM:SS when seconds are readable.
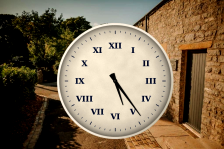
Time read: **5:24**
